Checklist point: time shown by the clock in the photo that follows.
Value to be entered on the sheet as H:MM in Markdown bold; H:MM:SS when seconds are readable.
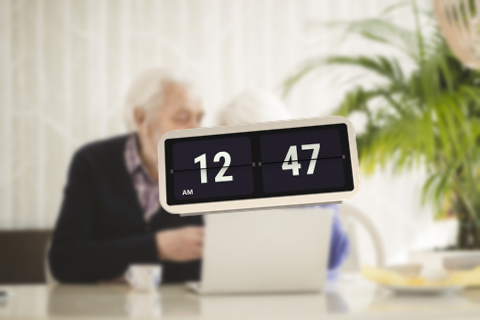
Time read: **12:47**
